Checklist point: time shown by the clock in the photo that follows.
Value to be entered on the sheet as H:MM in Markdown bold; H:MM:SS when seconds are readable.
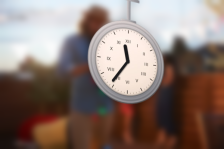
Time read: **11:36**
